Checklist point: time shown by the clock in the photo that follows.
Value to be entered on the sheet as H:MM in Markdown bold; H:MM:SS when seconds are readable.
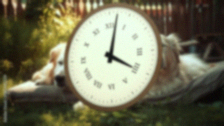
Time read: **4:02**
